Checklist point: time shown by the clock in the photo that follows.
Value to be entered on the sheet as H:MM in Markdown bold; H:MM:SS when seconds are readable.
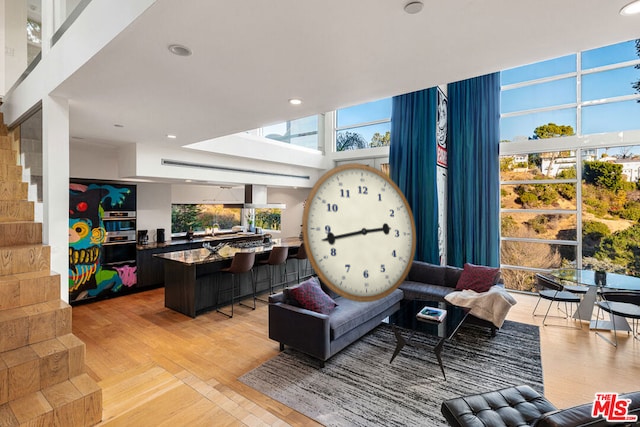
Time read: **2:43**
